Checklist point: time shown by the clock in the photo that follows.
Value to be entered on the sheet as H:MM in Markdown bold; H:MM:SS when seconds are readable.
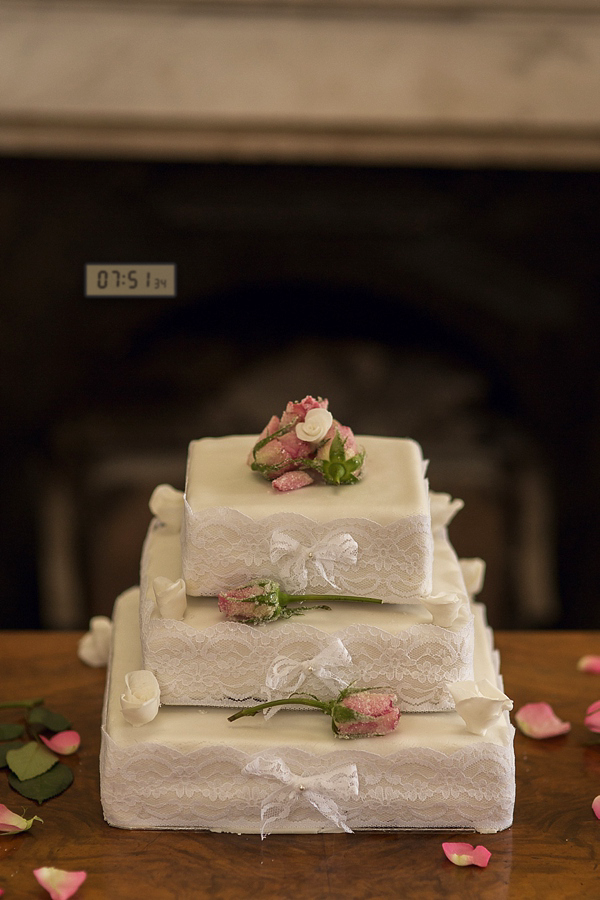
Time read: **7:51:34**
